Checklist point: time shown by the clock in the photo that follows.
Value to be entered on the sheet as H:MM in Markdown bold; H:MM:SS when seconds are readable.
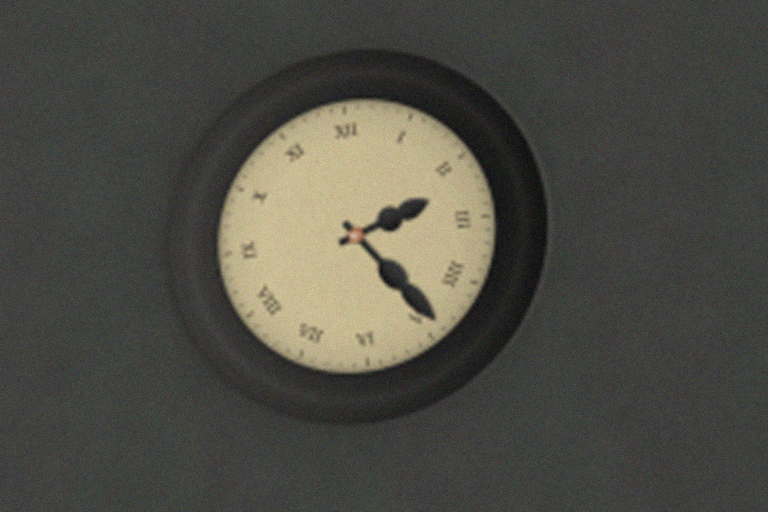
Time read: **2:24**
